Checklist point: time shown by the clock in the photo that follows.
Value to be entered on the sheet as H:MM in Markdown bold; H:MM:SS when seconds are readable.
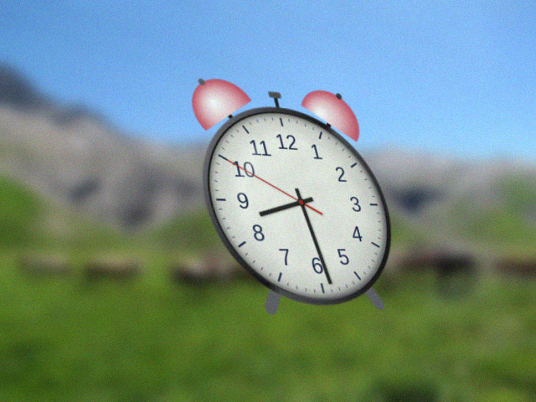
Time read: **8:28:50**
